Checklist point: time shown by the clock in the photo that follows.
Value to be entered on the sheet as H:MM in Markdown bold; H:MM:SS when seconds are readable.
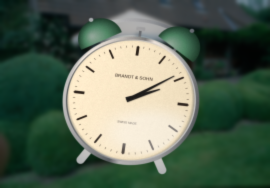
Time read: **2:09**
